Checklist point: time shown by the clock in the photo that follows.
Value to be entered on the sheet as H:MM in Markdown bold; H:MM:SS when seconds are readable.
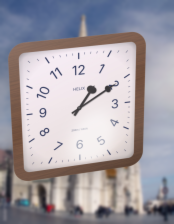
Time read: **1:10**
